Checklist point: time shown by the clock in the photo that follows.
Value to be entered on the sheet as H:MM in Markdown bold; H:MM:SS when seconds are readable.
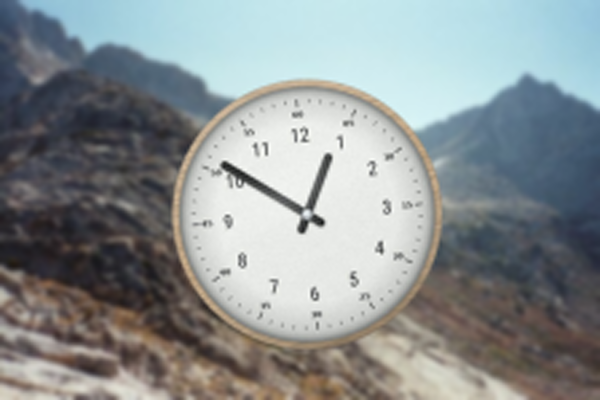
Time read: **12:51**
